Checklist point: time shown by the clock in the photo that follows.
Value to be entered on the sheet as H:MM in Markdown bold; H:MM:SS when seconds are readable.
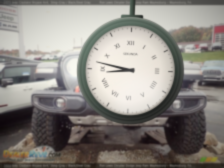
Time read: **8:47**
